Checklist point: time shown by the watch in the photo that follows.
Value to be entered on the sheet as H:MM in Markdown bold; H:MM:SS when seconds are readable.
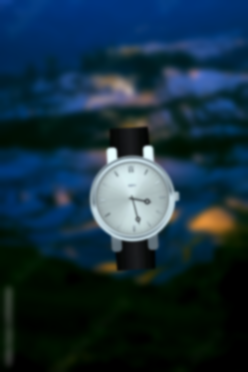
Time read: **3:28**
